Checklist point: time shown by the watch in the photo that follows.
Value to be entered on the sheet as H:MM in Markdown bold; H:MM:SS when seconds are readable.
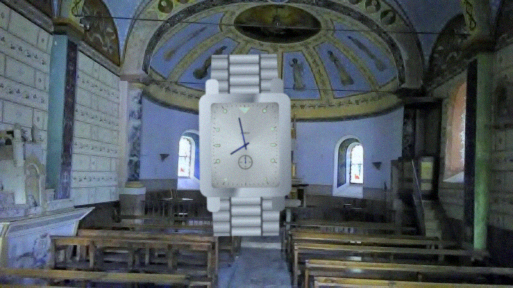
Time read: **7:58**
